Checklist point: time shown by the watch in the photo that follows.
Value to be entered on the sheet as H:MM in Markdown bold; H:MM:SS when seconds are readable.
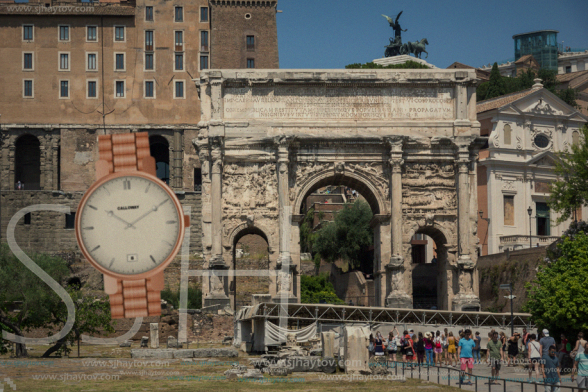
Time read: **10:10**
